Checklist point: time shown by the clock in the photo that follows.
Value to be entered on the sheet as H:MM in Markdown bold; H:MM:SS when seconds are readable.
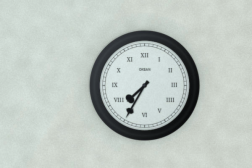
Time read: **7:35**
